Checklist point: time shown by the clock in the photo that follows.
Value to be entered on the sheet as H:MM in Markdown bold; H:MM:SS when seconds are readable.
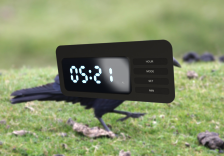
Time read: **5:21**
